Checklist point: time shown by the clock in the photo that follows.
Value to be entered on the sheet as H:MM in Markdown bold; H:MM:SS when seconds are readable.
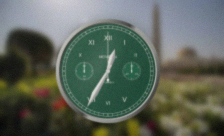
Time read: **12:35**
